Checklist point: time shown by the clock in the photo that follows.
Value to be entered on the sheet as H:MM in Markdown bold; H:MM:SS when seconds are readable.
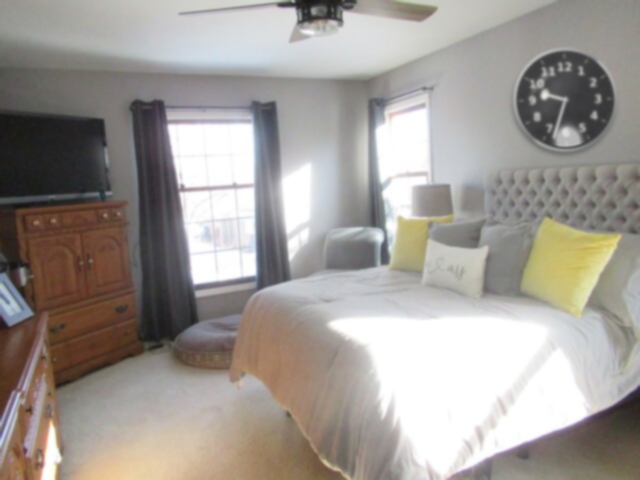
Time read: **9:33**
